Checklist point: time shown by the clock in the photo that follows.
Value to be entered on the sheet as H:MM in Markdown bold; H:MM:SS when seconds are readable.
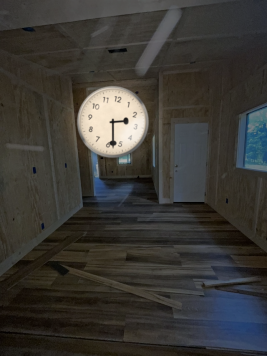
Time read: **2:28**
